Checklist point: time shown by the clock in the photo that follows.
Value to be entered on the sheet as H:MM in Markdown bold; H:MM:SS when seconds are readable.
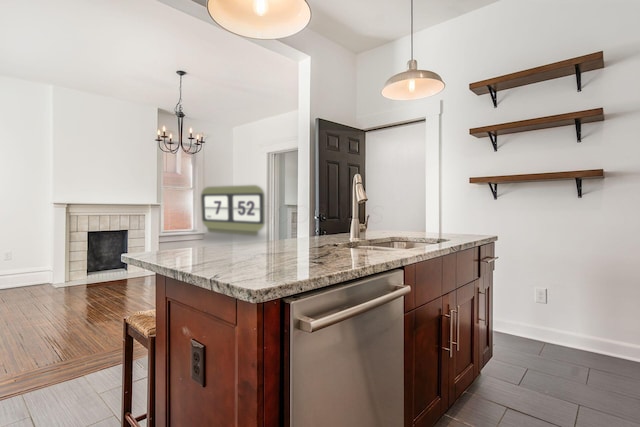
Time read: **7:52**
